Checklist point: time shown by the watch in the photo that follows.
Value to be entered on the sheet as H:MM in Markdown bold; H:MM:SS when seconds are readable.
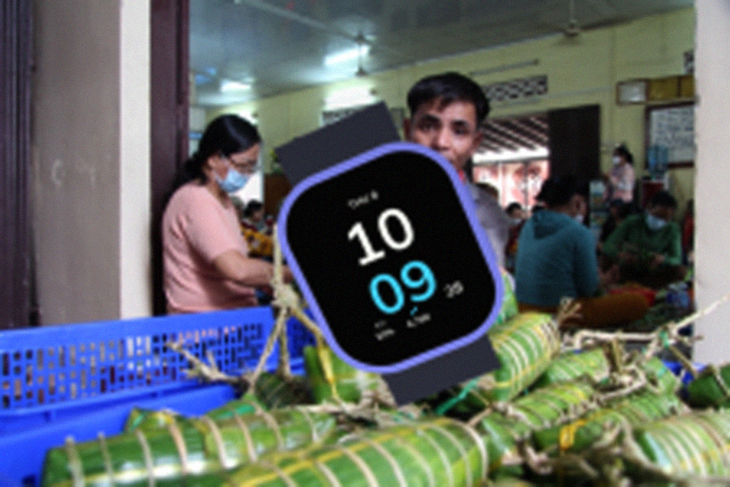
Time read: **10:09**
